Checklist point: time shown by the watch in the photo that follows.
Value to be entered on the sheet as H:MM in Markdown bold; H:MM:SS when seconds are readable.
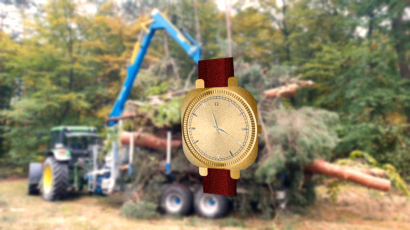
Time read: **3:57**
